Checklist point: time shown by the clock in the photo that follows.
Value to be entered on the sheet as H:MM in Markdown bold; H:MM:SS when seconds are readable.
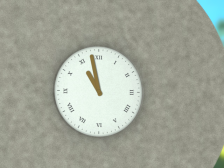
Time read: **10:58**
